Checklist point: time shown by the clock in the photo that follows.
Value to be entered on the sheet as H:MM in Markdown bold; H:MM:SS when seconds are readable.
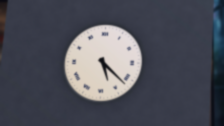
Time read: **5:22**
